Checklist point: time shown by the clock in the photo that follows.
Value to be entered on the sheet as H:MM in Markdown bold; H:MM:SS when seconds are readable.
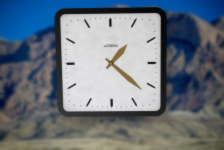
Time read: **1:22**
